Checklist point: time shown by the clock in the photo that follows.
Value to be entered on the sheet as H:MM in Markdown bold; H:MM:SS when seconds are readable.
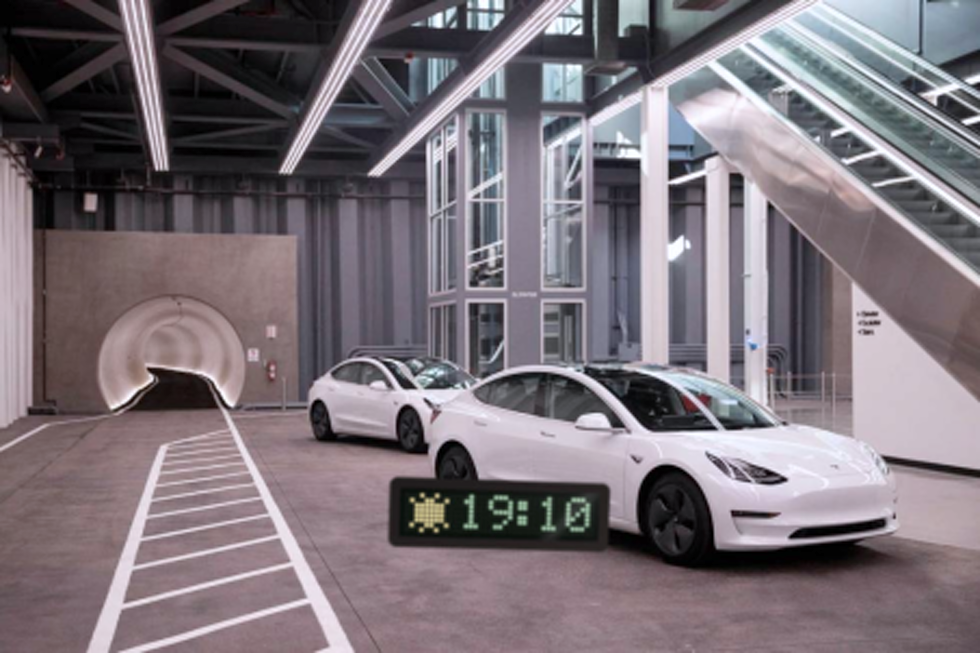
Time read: **19:10**
